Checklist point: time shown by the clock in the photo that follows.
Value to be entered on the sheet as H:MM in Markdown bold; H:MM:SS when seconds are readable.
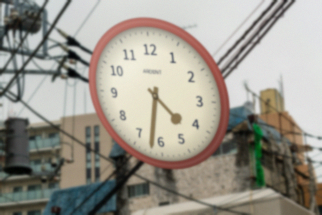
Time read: **4:32**
